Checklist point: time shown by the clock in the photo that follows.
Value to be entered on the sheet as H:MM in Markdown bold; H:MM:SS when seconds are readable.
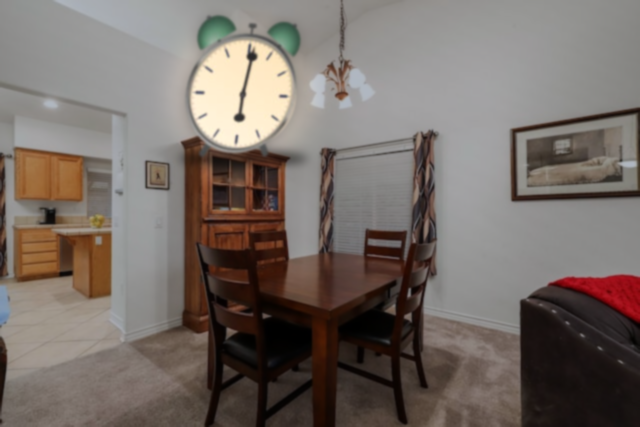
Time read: **6:01**
